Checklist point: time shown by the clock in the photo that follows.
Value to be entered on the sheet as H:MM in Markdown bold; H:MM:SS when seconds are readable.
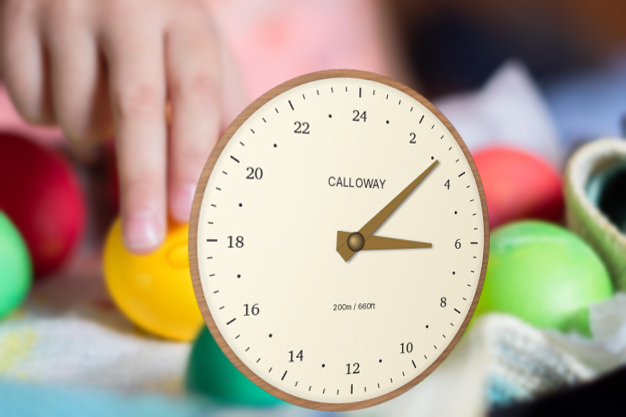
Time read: **6:08**
